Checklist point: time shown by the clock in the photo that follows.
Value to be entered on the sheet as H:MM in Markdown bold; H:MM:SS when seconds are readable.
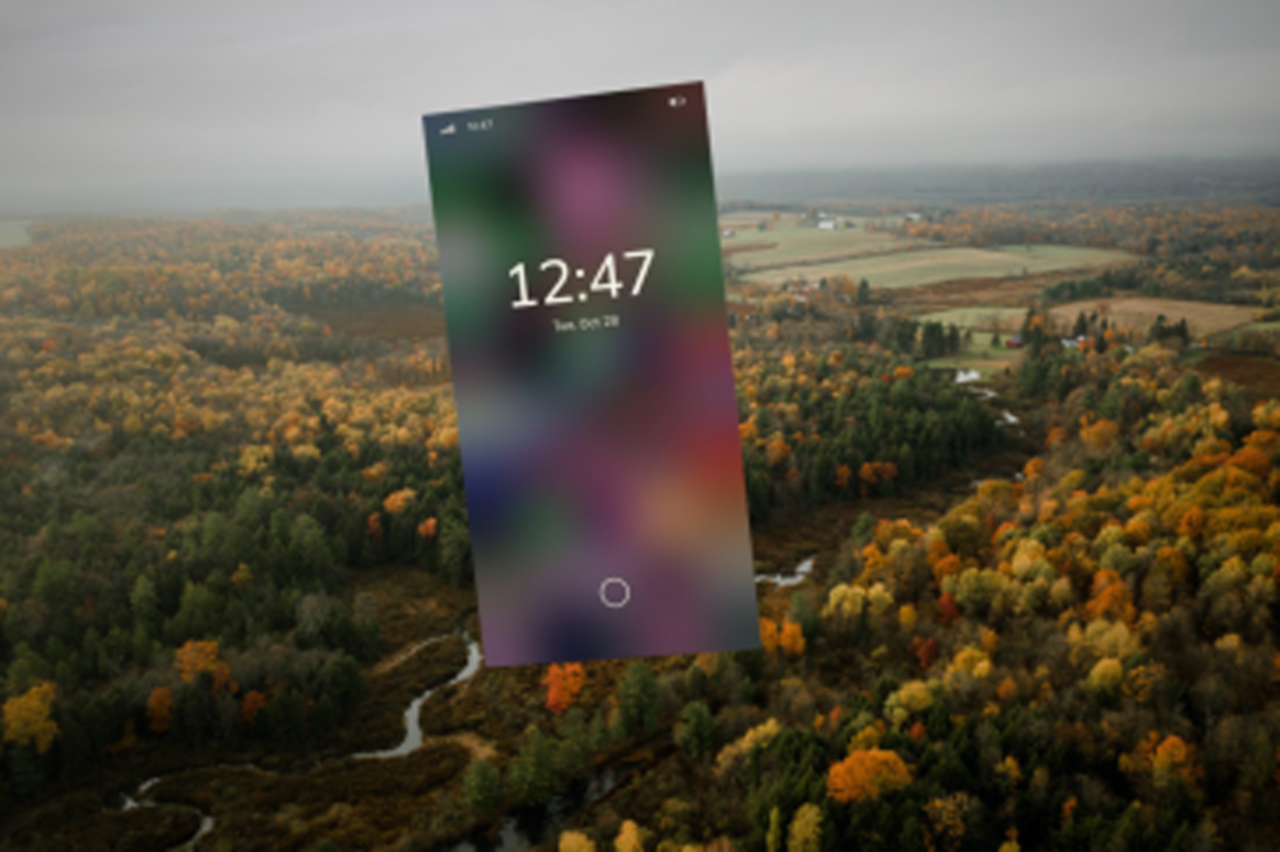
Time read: **12:47**
